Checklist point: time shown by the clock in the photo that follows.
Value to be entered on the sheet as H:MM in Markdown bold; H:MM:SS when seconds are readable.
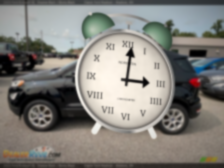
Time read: **3:01**
